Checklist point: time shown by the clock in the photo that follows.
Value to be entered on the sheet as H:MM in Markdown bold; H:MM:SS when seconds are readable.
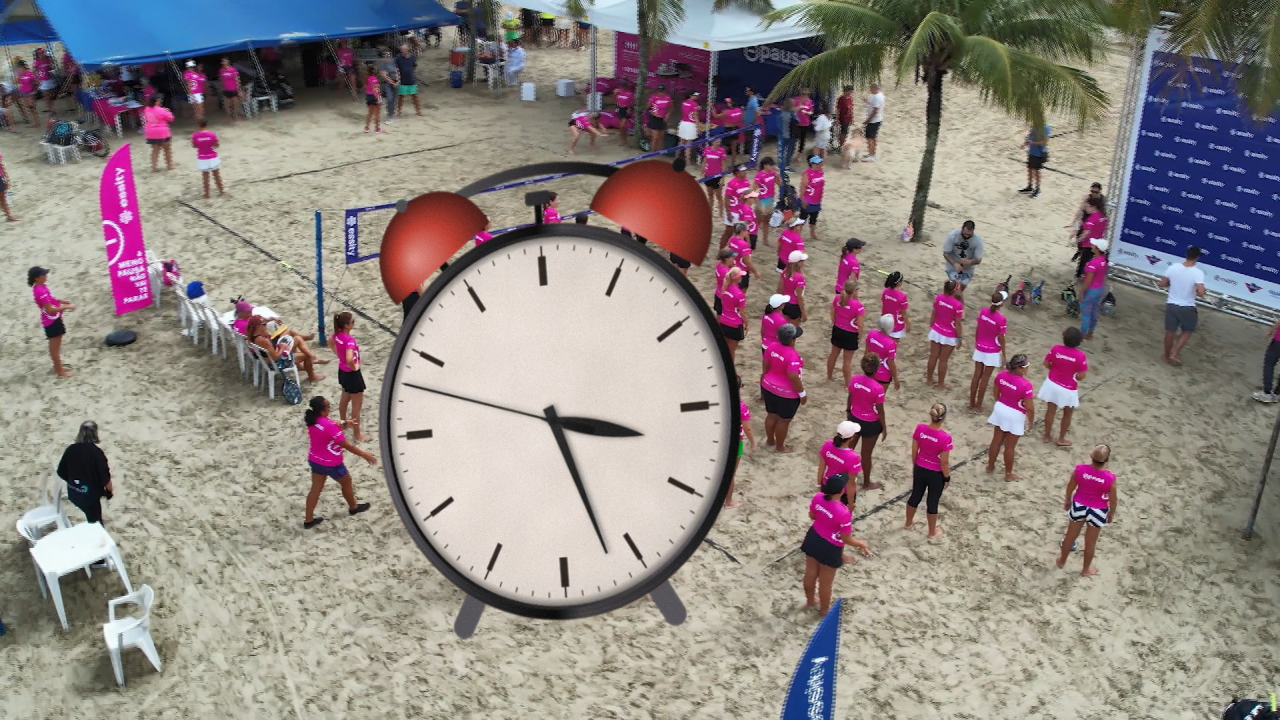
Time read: **3:26:48**
